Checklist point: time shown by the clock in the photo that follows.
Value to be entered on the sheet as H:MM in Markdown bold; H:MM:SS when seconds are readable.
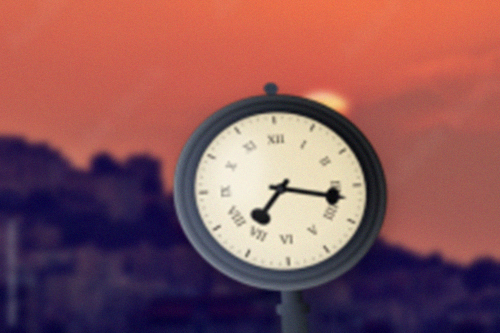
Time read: **7:17**
